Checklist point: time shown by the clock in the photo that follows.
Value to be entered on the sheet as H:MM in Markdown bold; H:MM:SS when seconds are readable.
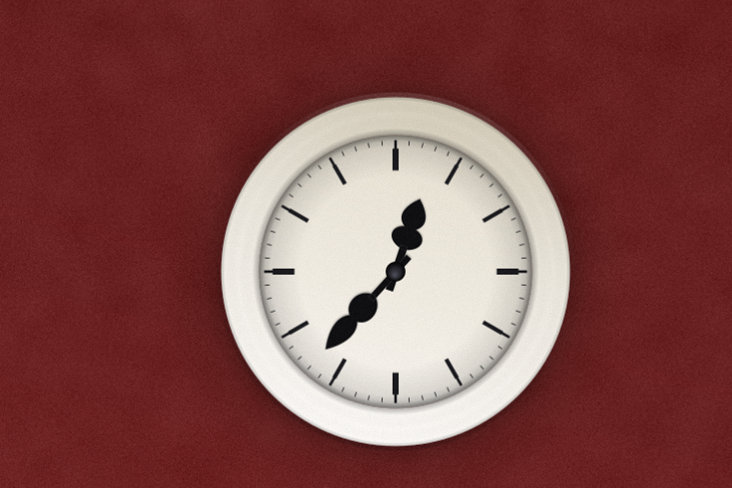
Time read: **12:37**
